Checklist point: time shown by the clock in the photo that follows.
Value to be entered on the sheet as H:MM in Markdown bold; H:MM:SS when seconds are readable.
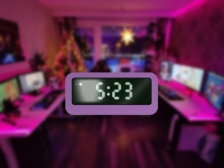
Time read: **5:23**
